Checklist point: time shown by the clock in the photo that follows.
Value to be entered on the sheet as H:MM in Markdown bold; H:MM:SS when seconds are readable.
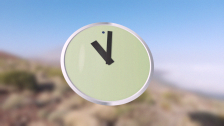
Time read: **11:02**
